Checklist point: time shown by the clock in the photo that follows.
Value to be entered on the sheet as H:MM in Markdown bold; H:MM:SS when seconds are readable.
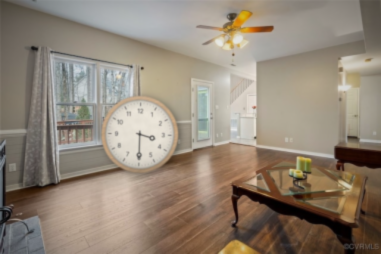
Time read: **3:30**
